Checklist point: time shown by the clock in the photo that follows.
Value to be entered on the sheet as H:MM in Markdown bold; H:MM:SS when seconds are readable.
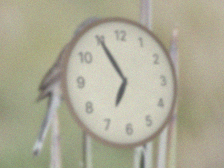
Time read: **6:55**
